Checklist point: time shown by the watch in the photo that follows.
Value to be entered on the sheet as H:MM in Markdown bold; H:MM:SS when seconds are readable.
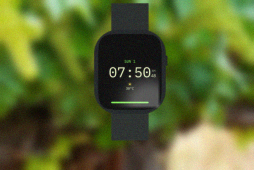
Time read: **7:50**
